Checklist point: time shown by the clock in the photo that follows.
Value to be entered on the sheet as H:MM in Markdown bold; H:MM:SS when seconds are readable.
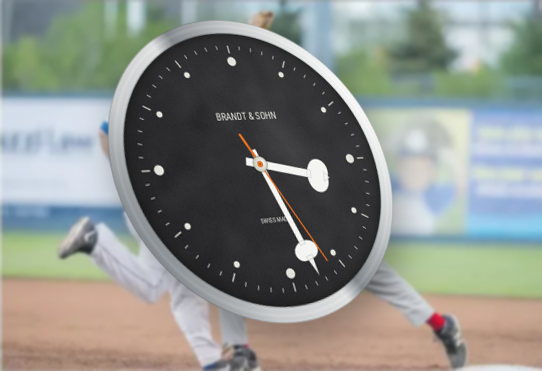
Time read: **3:27:26**
